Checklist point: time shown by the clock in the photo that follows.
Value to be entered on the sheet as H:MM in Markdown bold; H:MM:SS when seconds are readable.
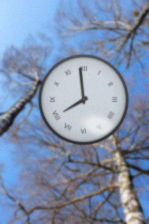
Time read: **7:59**
